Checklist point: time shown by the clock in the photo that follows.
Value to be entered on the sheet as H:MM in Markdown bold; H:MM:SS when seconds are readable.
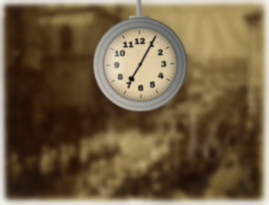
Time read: **7:05**
